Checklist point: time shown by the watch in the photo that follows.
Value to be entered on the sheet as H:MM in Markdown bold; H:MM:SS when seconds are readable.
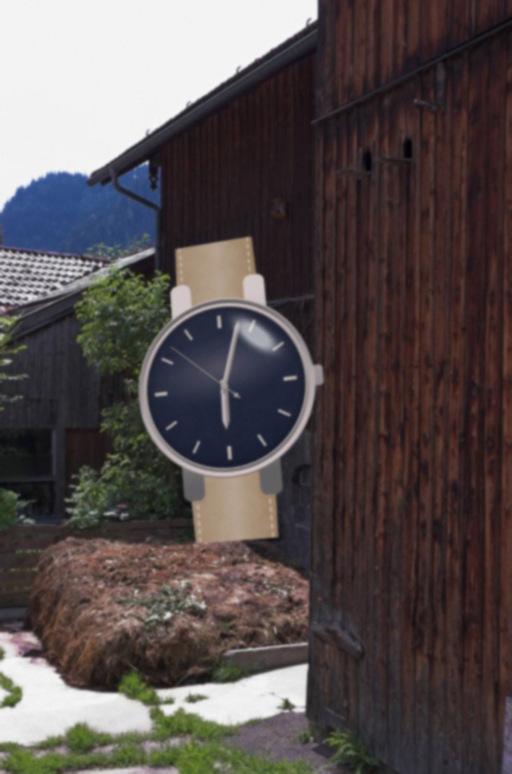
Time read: **6:02:52**
